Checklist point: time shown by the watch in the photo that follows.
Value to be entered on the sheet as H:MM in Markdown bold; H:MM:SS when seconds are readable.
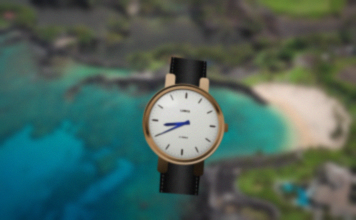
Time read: **8:40**
